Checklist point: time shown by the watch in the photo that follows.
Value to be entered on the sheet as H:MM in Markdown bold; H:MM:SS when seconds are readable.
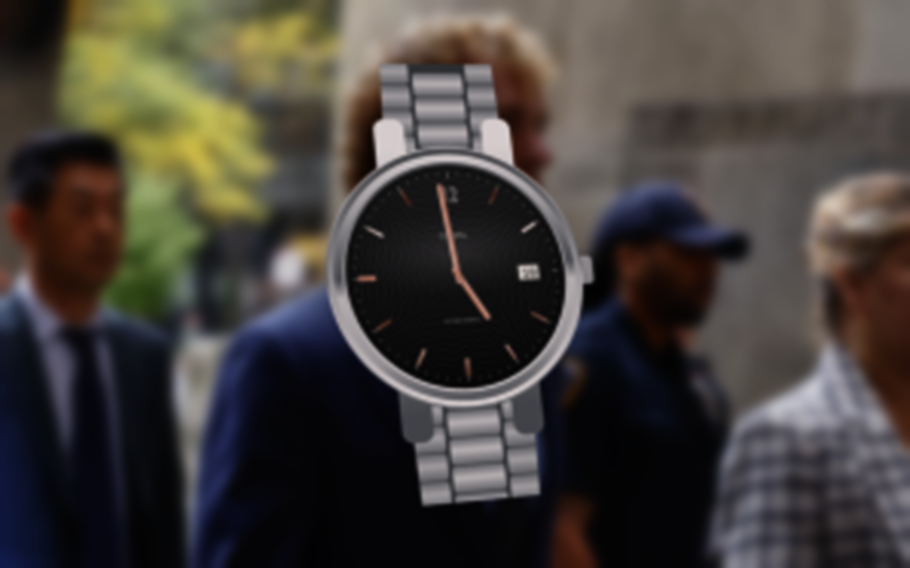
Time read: **4:59**
